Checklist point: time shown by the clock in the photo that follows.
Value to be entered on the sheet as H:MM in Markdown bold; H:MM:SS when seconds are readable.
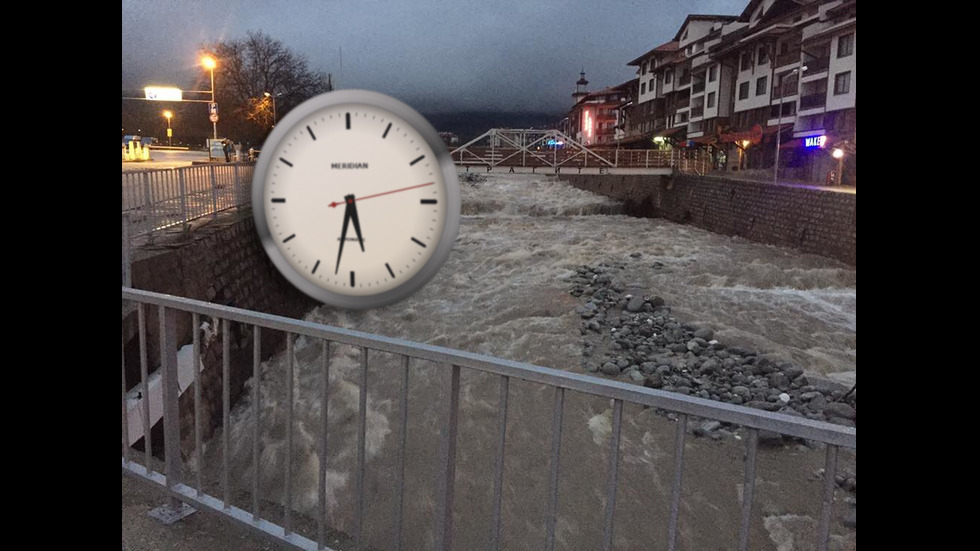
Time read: **5:32:13**
